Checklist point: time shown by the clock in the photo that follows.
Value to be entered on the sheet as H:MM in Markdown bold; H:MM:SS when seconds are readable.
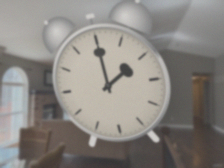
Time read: **2:00**
